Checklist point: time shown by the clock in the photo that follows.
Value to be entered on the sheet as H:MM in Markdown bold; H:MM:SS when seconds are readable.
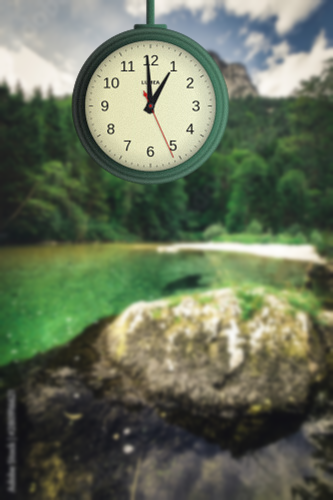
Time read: **12:59:26**
